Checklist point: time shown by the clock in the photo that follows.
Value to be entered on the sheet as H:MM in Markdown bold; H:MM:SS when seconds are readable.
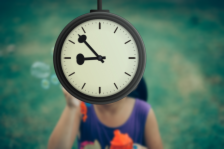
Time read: **8:53**
